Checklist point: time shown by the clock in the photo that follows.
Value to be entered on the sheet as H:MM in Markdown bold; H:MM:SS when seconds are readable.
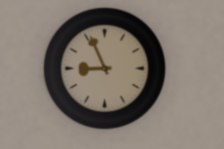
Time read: **8:56**
